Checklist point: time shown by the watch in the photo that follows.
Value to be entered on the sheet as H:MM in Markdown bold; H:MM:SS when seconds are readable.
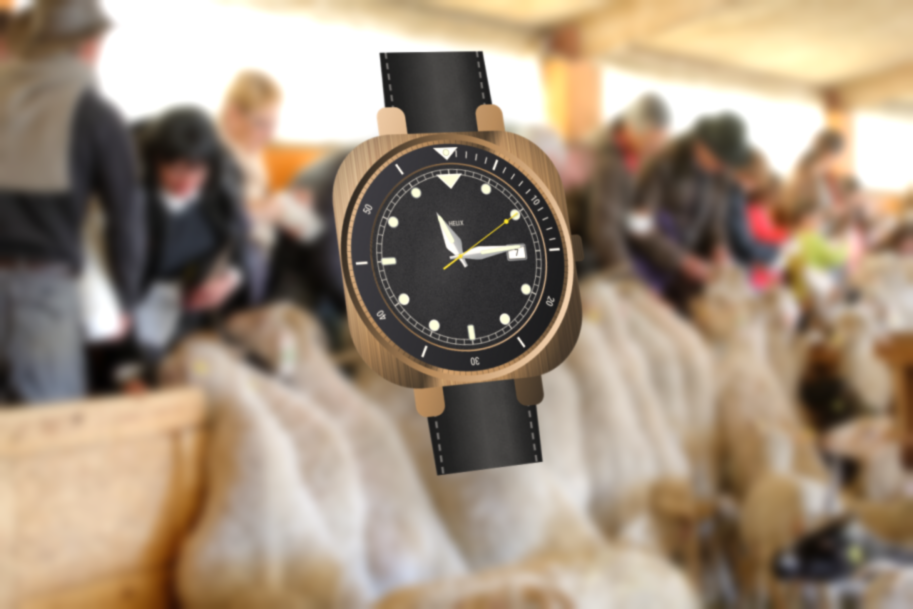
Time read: **11:14:10**
